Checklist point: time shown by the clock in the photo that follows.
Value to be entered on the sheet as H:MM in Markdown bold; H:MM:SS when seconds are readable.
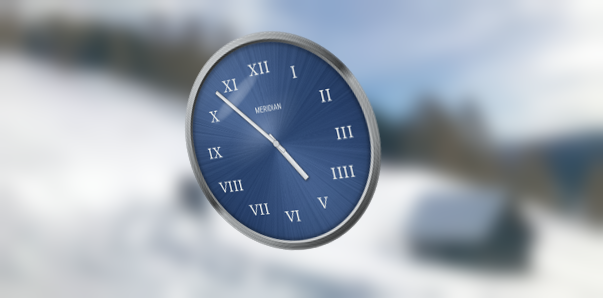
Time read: **4:53**
